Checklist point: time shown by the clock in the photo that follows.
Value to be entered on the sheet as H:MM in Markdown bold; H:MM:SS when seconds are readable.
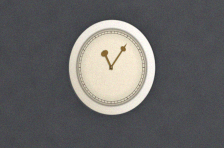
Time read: **11:06**
